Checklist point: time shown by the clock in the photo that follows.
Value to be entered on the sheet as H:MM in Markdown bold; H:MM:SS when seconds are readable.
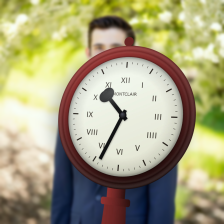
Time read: **10:34**
